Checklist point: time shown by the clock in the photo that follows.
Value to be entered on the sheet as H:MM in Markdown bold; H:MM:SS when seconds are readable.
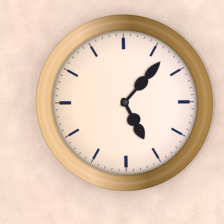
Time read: **5:07**
